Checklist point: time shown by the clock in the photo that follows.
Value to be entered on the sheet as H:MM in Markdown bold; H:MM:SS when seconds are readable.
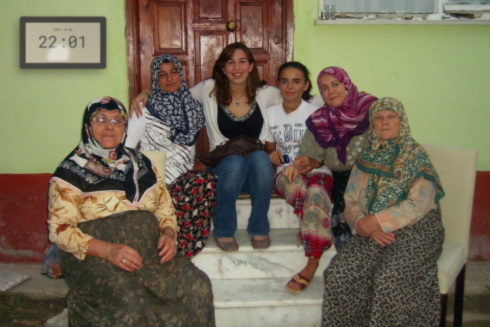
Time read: **22:01**
